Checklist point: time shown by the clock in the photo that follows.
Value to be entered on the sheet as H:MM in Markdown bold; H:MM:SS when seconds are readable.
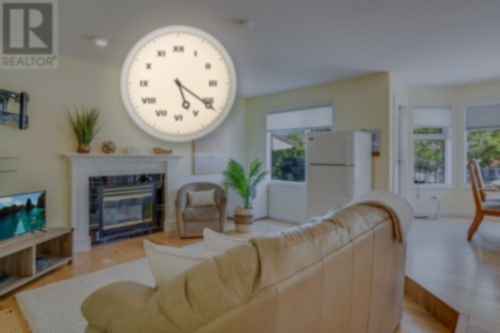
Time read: **5:21**
